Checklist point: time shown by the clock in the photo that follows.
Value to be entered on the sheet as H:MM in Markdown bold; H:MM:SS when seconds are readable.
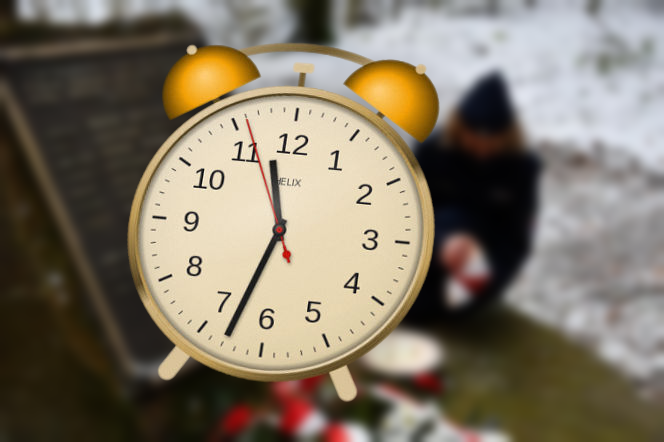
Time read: **11:32:56**
